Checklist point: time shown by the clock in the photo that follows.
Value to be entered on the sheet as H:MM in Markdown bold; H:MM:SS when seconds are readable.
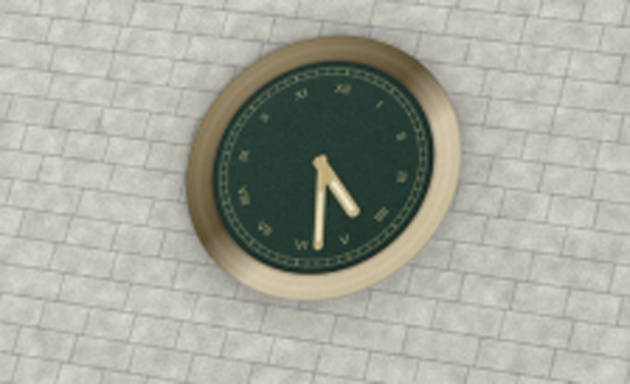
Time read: **4:28**
